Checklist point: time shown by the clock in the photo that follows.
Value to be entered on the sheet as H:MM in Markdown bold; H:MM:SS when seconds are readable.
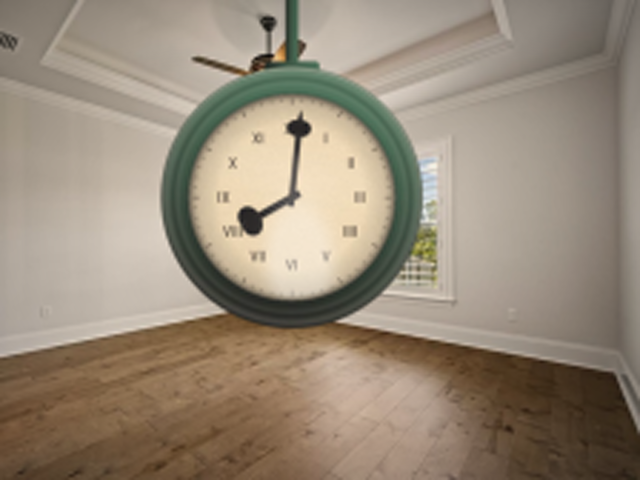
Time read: **8:01**
